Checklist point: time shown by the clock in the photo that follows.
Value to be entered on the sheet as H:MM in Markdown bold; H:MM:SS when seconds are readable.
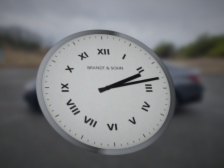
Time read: **2:13**
